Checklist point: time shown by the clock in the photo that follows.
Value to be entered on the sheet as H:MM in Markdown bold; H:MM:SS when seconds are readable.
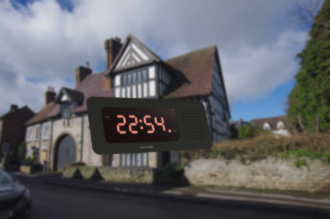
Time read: **22:54**
